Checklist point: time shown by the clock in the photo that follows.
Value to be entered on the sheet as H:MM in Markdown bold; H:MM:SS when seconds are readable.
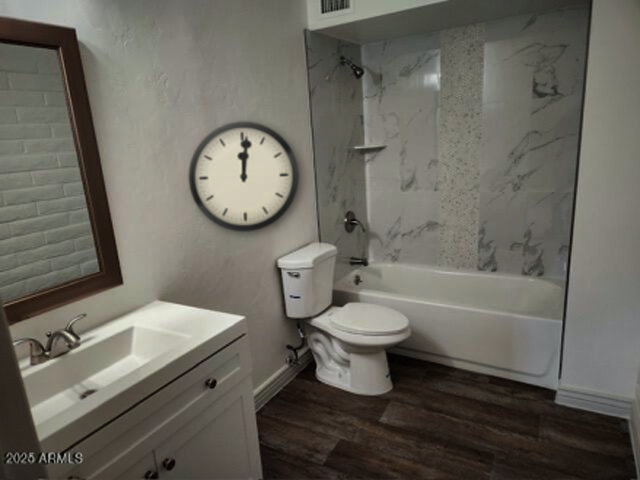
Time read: **12:01**
